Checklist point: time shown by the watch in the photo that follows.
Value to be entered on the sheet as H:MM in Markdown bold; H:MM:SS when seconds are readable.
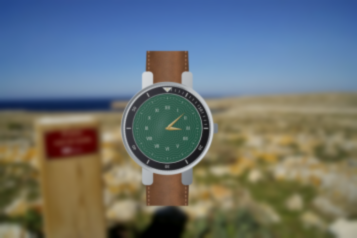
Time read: **3:08**
